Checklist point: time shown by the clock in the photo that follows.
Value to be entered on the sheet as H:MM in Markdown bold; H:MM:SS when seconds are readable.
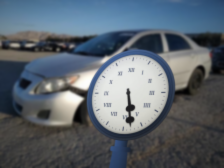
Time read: **5:28**
